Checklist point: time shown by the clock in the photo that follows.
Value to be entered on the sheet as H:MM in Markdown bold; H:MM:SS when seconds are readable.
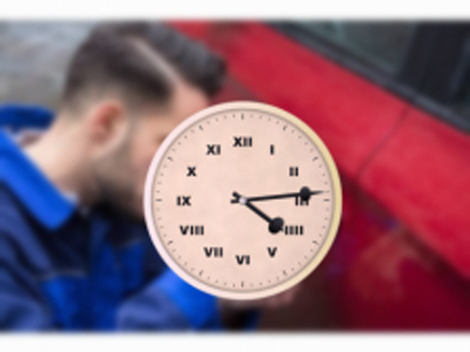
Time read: **4:14**
